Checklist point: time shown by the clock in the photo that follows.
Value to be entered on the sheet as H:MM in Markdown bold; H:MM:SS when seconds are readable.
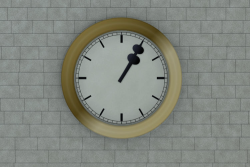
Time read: **1:05**
